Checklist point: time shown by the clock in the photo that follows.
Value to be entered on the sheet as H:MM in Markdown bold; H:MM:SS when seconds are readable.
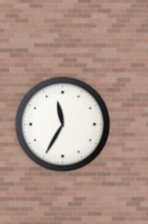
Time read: **11:35**
